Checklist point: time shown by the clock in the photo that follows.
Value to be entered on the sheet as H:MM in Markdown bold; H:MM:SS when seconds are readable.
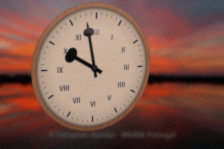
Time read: **9:58**
